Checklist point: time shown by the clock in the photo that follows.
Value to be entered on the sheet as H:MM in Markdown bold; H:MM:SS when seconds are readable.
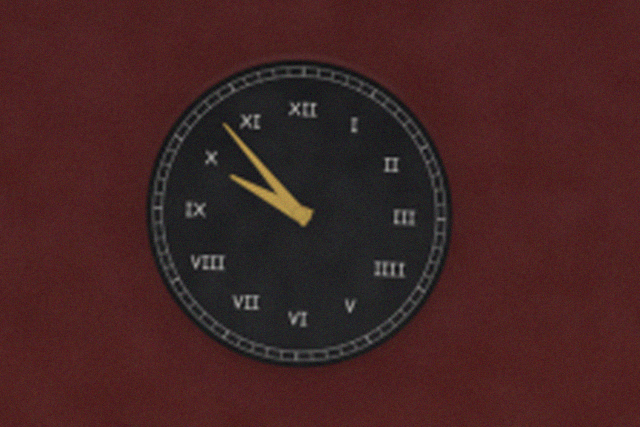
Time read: **9:53**
